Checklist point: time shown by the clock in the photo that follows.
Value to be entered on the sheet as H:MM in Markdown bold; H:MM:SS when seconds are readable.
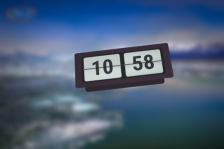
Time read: **10:58**
